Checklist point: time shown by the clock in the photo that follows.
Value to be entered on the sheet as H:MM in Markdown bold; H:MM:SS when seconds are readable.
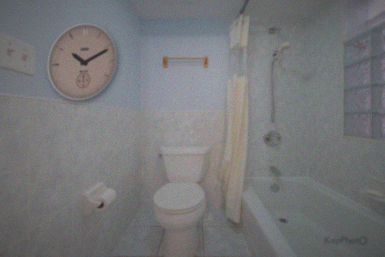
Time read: **10:11**
